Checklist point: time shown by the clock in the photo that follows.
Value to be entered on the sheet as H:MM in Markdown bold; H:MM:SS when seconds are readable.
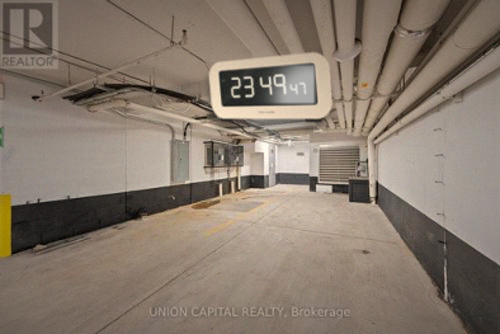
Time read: **23:49:47**
